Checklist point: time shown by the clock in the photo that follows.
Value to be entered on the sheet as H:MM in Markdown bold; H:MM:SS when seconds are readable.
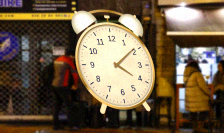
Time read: **4:09**
